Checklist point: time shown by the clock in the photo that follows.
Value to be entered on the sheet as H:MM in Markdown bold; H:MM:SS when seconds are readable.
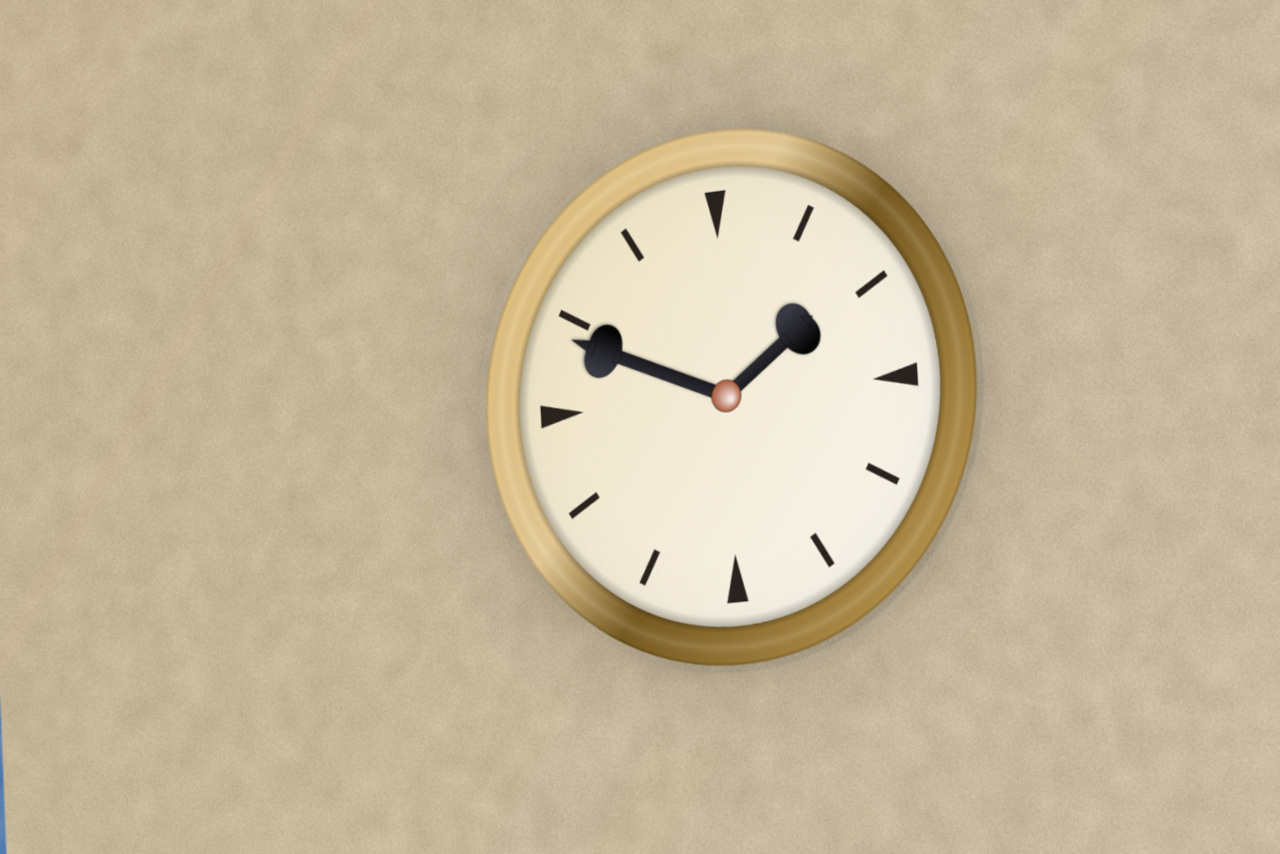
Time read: **1:49**
